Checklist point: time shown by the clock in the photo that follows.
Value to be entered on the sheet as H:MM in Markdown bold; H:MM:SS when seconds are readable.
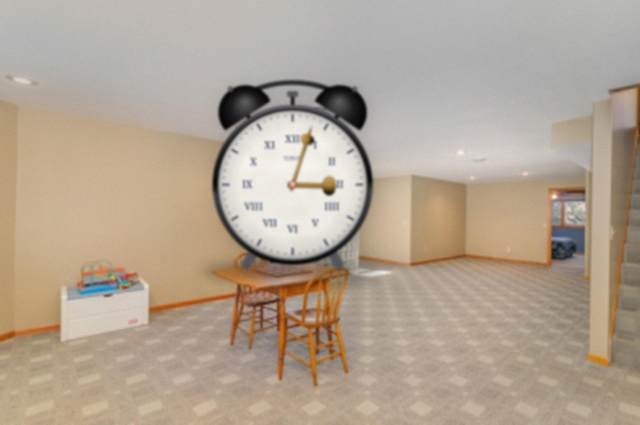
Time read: **3:03**
